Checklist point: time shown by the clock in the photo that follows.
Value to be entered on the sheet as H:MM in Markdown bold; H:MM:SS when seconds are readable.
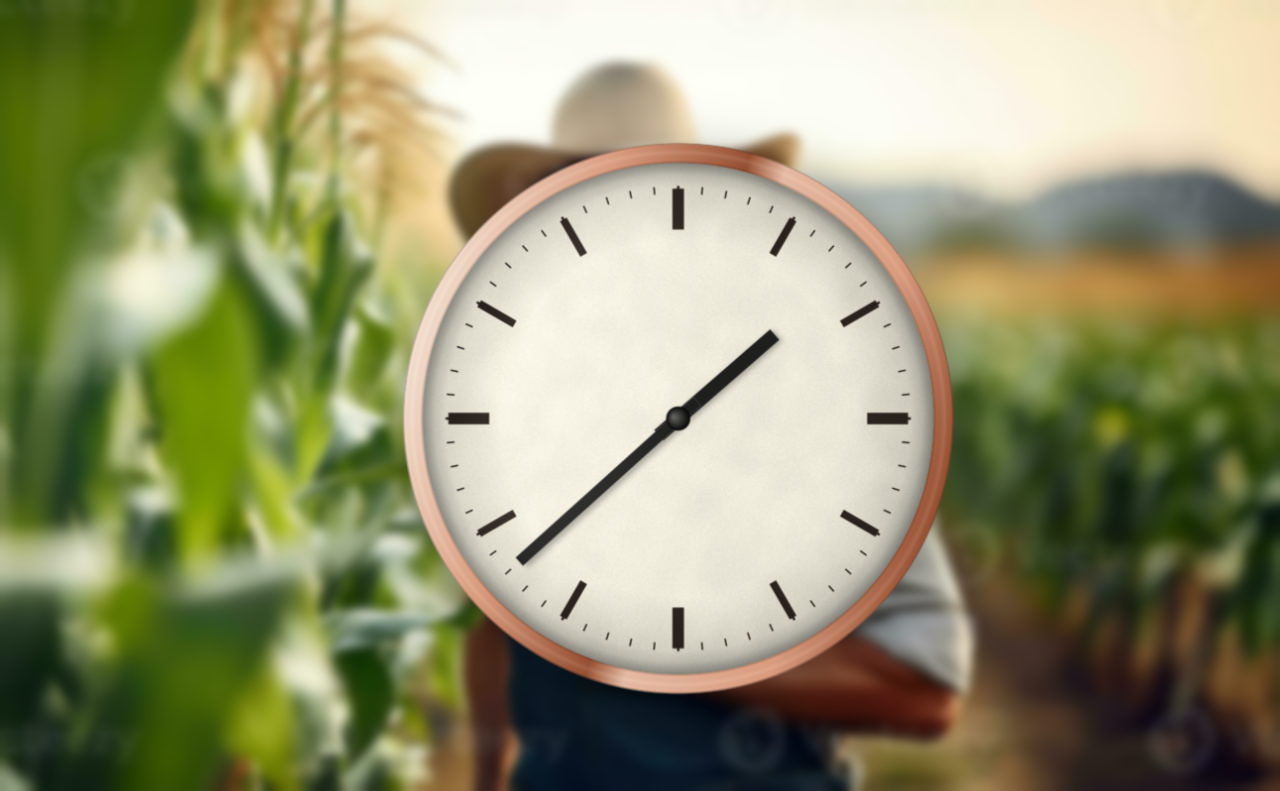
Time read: **1:38**
